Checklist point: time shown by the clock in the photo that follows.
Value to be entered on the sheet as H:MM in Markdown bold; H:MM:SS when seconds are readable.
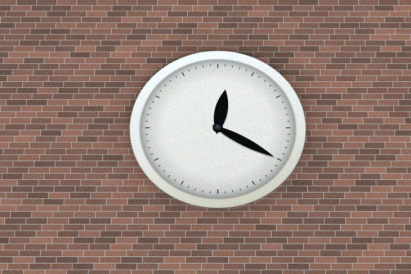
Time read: **12:20**
